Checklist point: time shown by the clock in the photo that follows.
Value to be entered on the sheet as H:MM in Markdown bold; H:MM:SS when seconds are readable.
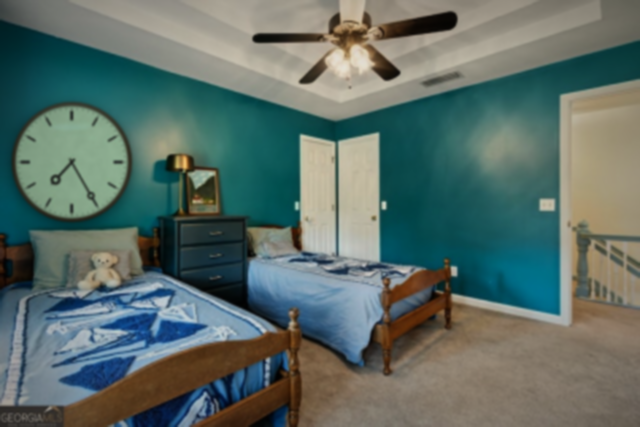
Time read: **7:25**
